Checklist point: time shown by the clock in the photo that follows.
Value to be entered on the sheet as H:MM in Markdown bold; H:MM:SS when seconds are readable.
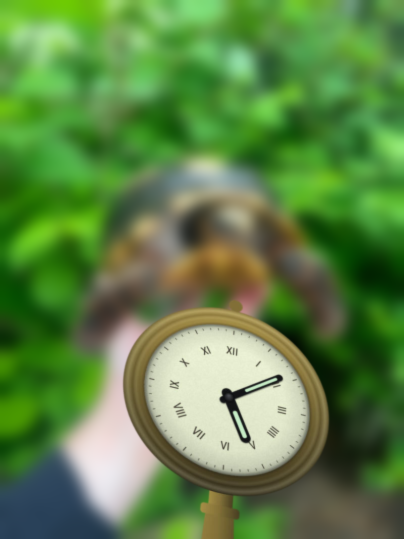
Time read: **5:09**
